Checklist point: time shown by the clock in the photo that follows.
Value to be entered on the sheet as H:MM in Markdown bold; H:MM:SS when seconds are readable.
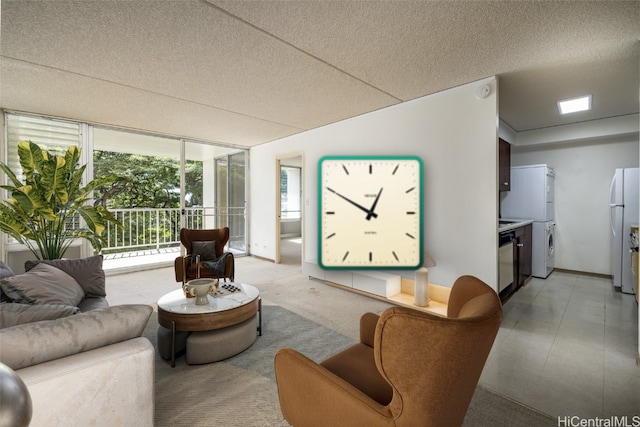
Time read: **12:50**
